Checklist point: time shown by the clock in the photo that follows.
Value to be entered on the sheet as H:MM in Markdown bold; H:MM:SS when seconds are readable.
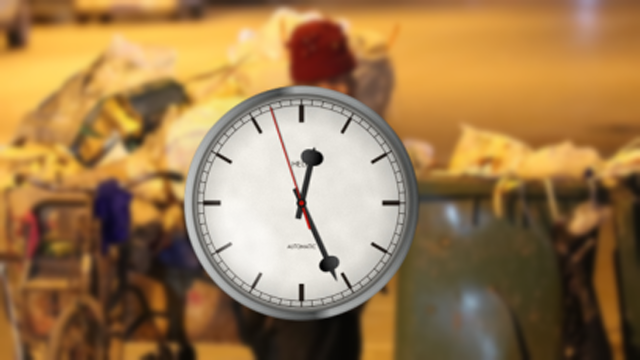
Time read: **12:25:57**
